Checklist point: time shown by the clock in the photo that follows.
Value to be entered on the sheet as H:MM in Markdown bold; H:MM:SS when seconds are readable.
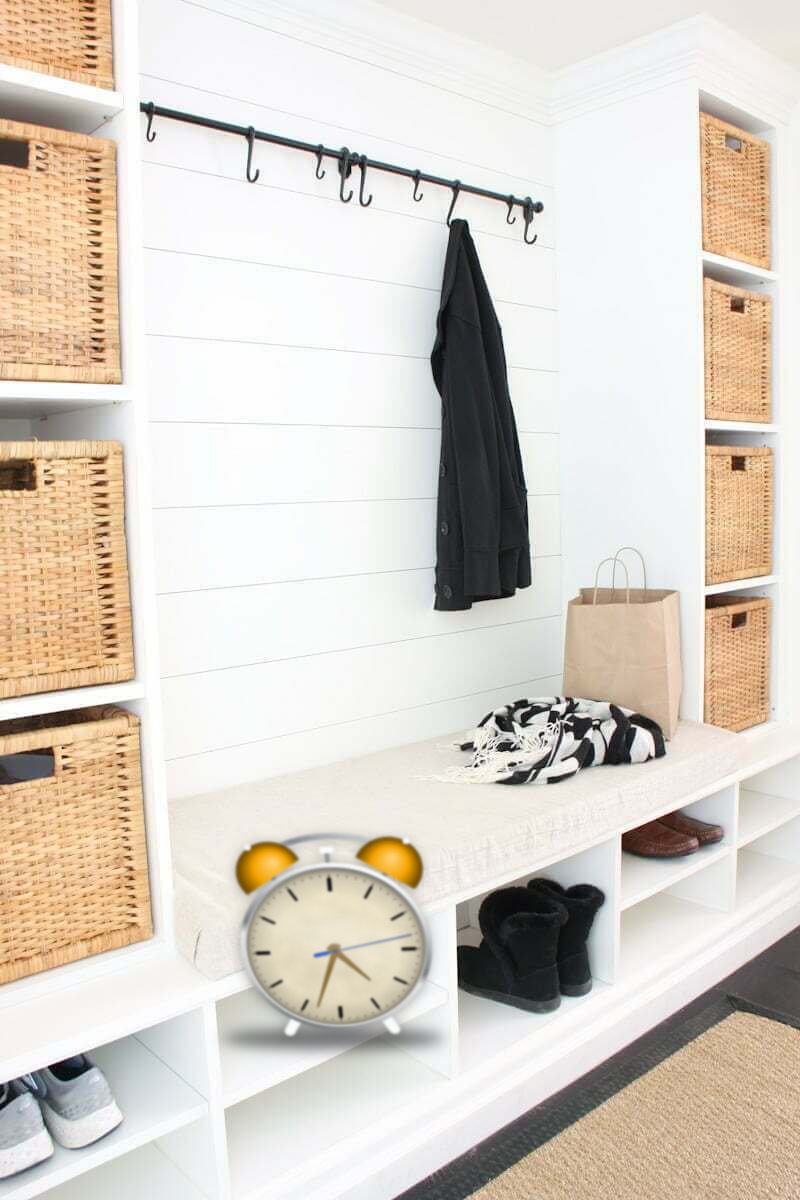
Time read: **4:33:13**
